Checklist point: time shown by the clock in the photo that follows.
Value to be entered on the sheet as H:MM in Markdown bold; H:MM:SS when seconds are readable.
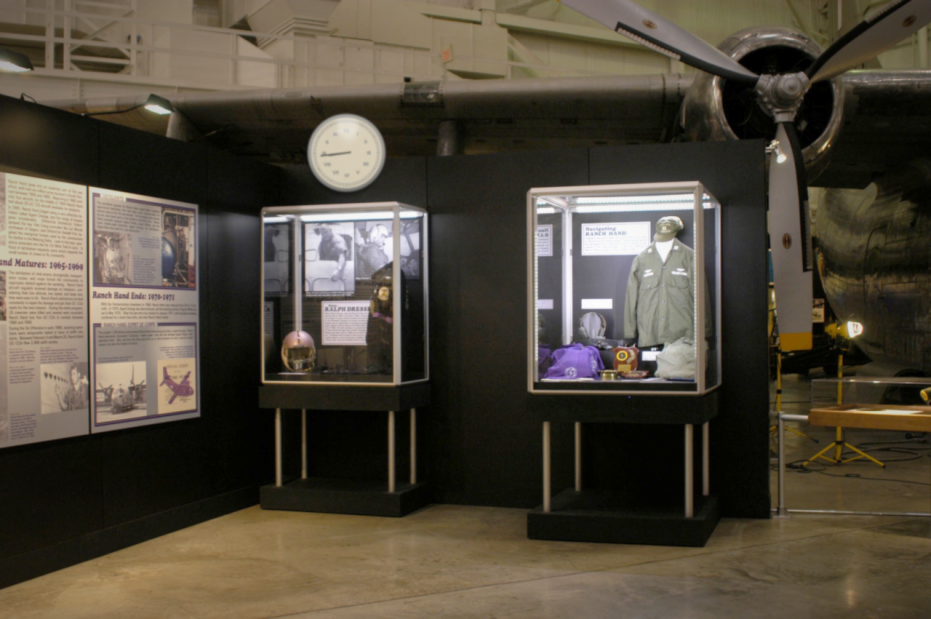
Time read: **8:44**
